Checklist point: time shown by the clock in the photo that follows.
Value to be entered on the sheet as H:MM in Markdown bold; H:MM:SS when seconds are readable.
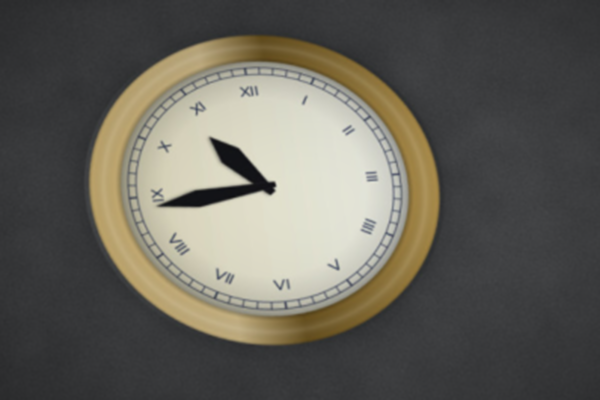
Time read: **10:44**
